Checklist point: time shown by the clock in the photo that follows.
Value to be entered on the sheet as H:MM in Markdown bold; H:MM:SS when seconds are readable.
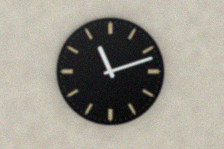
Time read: **11:12**
